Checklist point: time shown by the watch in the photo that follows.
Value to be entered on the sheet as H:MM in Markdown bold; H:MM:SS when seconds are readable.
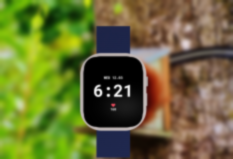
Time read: **6:21**
